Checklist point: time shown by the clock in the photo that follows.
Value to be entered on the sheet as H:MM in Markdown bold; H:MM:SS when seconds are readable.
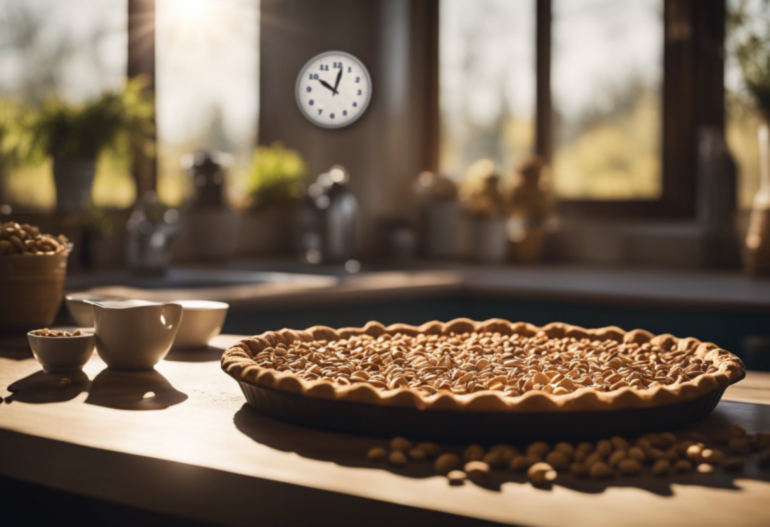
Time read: **10:02**
